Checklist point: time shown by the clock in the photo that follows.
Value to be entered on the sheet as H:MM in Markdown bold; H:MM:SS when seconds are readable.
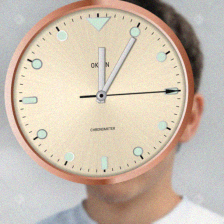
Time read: **12:05:15**
